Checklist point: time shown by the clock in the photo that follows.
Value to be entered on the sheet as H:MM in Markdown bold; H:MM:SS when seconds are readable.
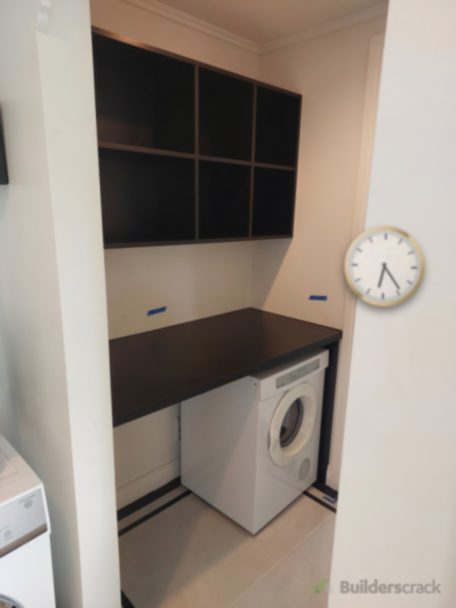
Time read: **6:24**
